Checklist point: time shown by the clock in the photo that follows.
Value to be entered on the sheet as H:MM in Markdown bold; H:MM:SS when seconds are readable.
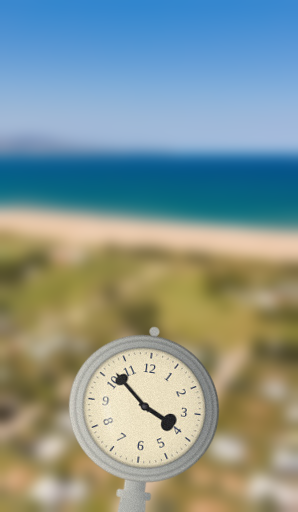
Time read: **3:52**
